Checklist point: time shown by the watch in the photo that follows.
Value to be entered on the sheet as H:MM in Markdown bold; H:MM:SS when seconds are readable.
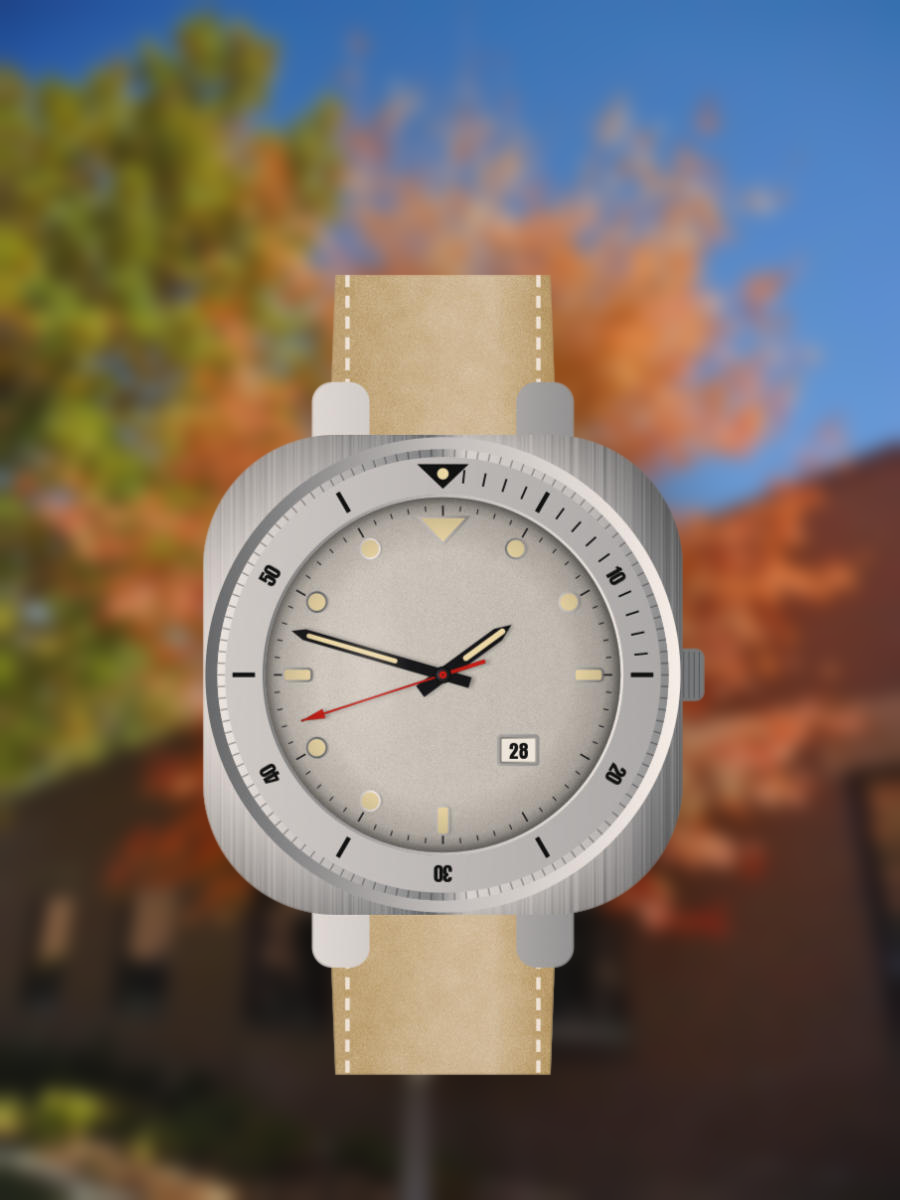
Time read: **1:47:42**
